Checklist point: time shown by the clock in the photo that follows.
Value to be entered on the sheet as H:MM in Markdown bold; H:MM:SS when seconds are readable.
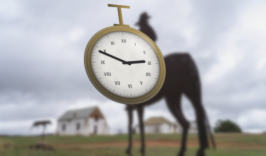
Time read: **2:49**
